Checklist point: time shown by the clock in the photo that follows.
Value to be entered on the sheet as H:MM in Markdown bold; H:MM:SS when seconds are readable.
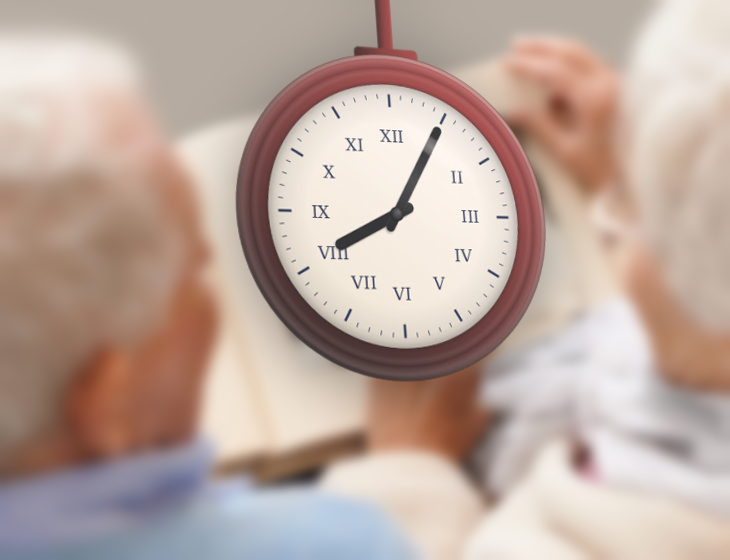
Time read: **8:05**
